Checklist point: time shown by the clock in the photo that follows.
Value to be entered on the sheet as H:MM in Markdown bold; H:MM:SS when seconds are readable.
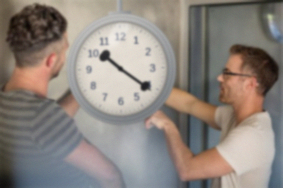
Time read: **10:21**
